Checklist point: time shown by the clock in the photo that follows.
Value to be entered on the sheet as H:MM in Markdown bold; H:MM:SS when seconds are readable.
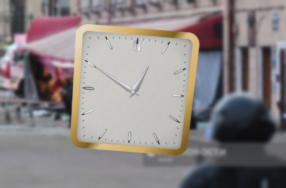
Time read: **12:50**
